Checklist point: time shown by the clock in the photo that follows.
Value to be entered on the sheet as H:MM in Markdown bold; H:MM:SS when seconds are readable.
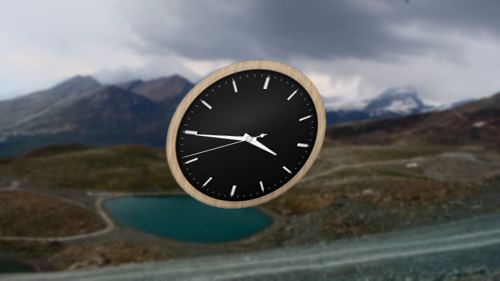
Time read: **3:44:41**
